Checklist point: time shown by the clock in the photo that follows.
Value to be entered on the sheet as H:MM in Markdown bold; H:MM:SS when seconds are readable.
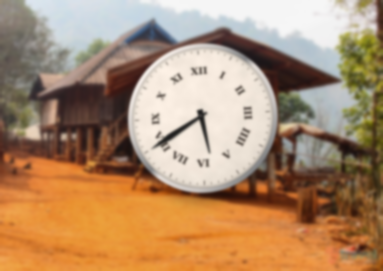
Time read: **5:40**
